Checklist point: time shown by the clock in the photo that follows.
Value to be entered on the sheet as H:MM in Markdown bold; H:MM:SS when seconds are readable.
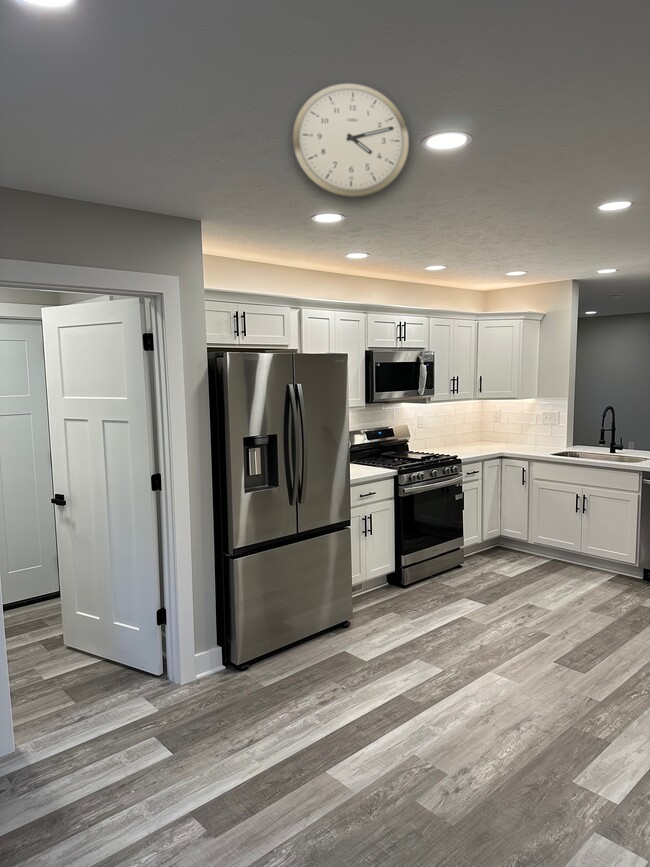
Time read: **4:12**
